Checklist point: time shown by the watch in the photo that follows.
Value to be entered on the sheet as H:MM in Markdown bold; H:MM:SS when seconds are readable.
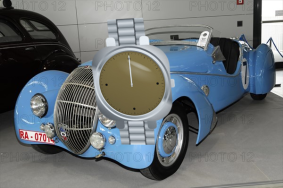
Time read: **12:00**
